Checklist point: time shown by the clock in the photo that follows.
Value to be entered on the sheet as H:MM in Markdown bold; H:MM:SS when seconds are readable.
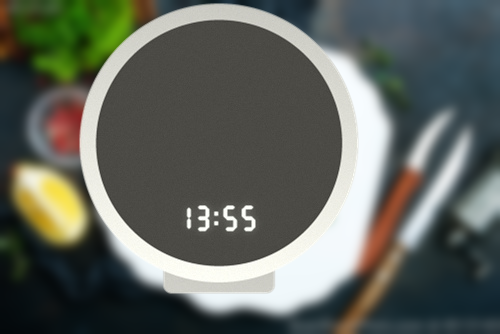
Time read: **13:55**
